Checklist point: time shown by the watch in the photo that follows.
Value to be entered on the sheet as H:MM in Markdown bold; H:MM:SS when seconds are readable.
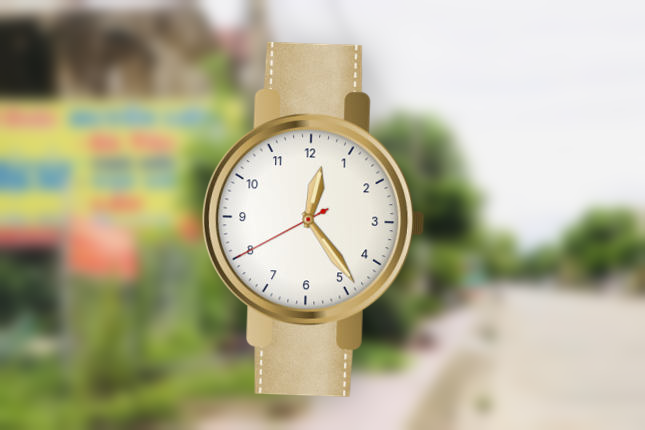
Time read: **12:23:40**
